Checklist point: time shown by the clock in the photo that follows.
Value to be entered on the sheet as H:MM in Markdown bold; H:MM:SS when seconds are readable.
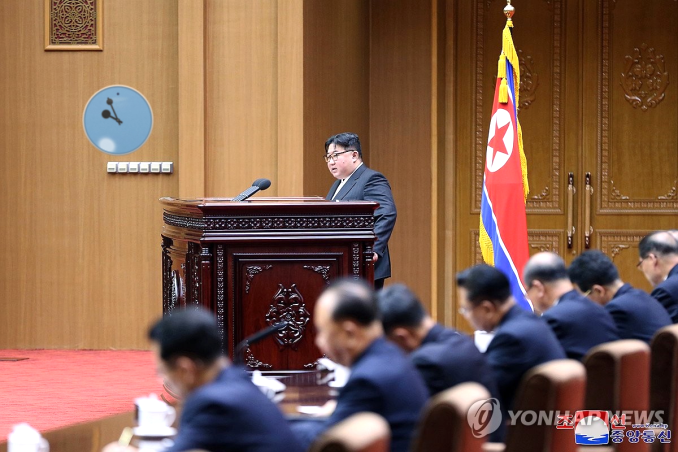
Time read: **9:56**
